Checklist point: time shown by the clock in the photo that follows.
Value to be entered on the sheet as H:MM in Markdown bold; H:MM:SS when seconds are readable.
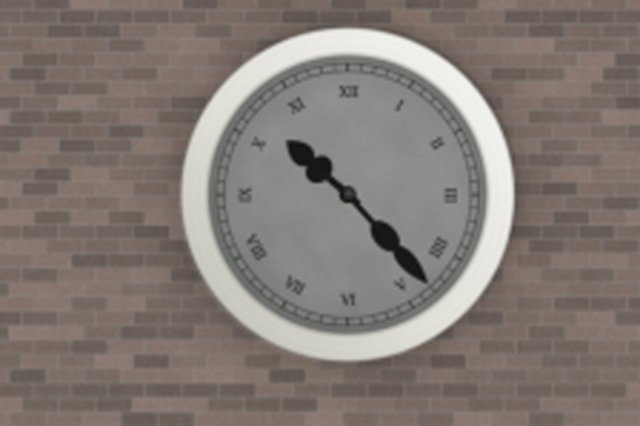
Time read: **10:23**
